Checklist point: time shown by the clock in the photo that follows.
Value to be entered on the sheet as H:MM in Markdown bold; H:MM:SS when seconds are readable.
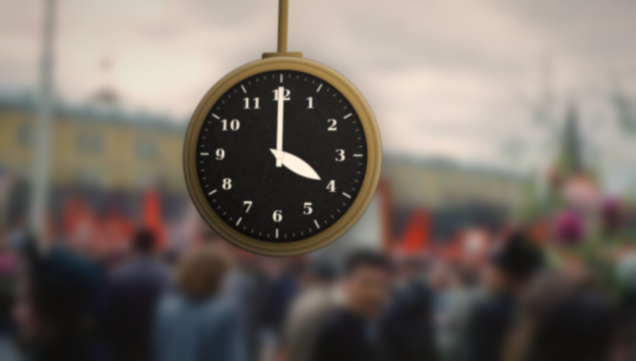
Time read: **4:00**
